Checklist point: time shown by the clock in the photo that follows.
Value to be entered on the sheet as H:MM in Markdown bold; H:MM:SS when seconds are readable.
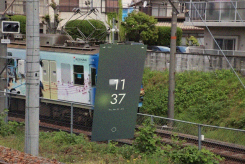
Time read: **11:37**
